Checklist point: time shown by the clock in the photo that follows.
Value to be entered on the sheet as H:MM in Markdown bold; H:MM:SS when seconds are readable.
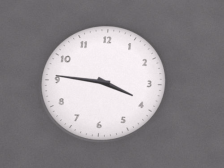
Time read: **3:46**
